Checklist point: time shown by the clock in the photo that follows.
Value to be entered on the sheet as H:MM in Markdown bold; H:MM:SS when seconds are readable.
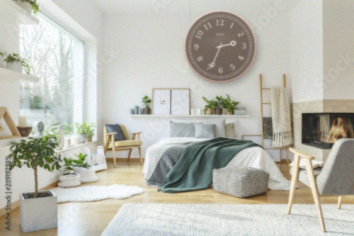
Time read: **2:34**
